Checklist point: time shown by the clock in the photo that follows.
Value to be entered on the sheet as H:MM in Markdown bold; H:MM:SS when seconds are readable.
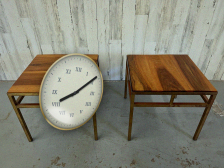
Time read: **8:09**
